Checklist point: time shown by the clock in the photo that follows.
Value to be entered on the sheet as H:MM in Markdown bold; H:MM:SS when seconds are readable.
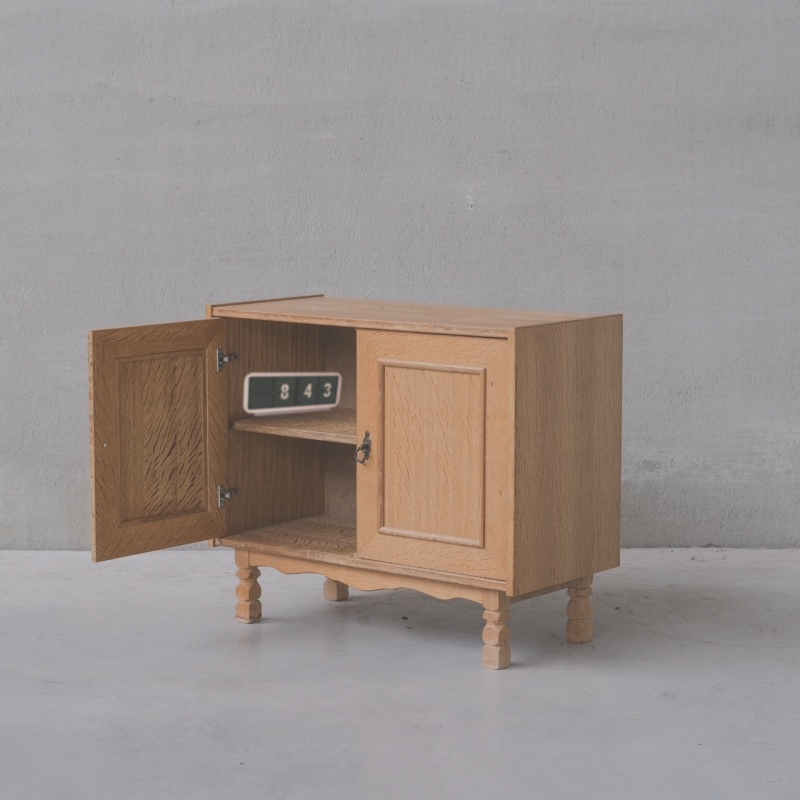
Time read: **8:43**
